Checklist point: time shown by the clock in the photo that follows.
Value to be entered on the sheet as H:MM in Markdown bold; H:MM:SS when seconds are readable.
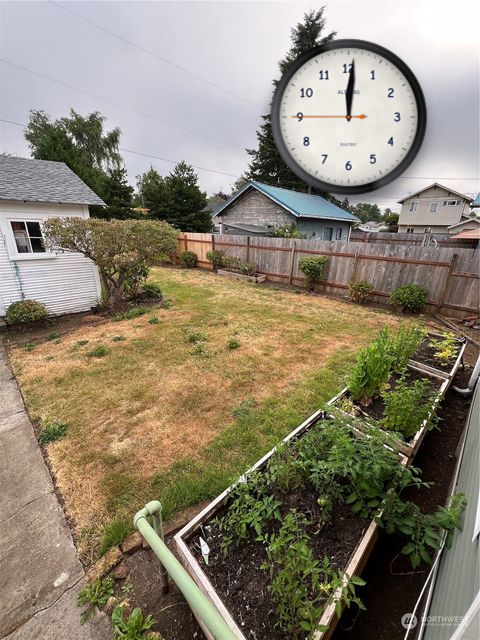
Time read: **12:00:45**
